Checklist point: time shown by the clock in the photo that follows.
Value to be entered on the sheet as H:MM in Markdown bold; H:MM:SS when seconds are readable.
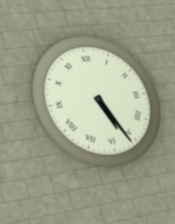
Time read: **5:26**
